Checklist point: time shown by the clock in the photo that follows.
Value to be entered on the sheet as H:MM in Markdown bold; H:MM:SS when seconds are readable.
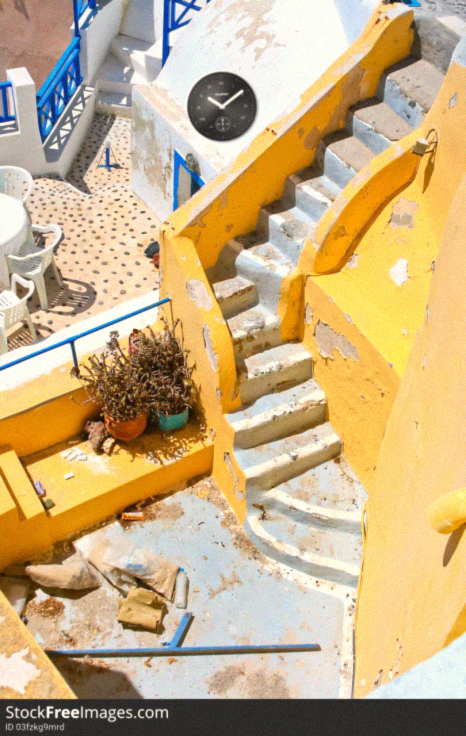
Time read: **10:09**
